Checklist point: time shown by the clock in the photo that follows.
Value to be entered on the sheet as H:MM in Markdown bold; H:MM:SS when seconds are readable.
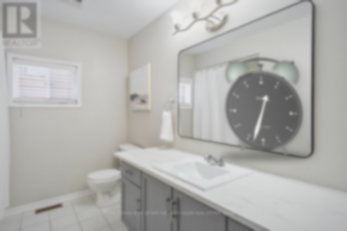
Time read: **12:33**
